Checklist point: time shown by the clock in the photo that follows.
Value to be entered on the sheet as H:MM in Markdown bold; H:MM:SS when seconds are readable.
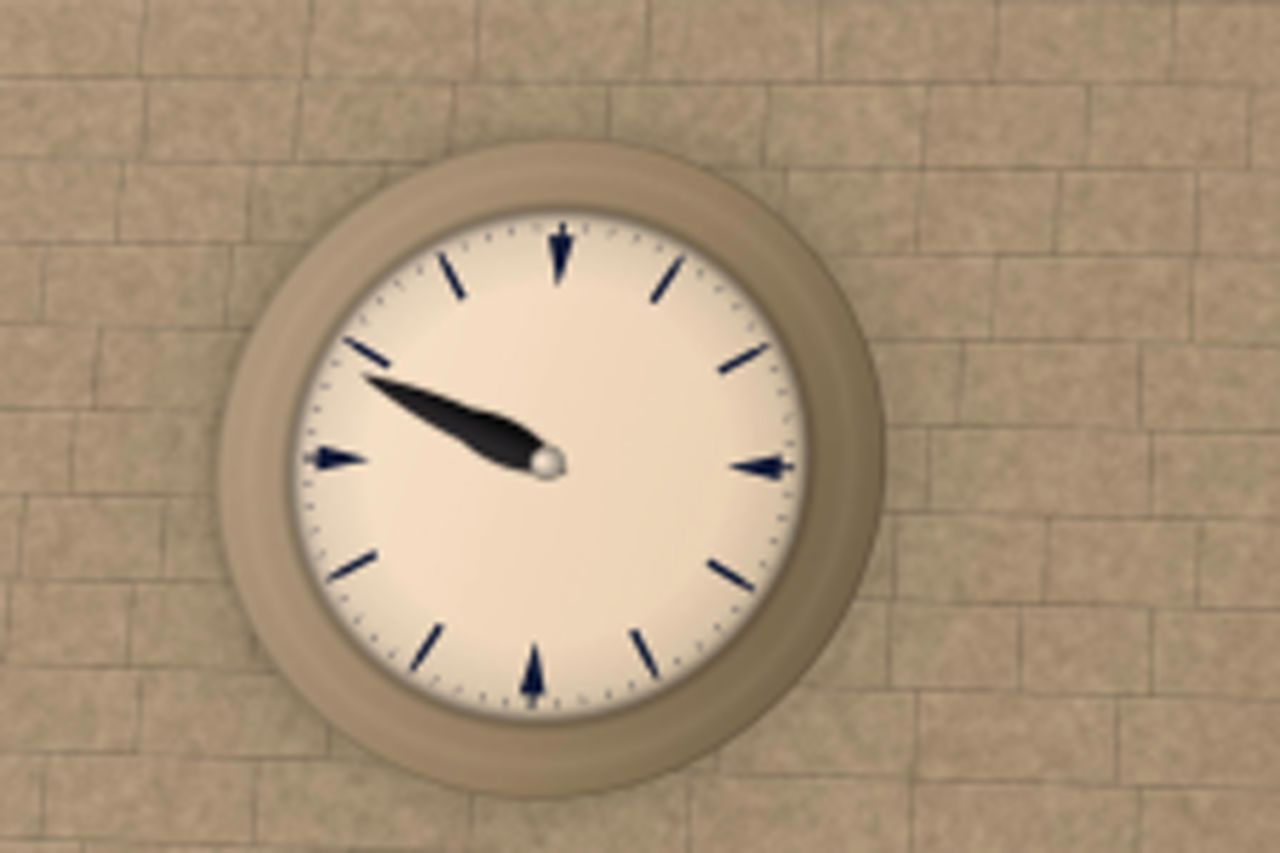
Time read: **9:49**
